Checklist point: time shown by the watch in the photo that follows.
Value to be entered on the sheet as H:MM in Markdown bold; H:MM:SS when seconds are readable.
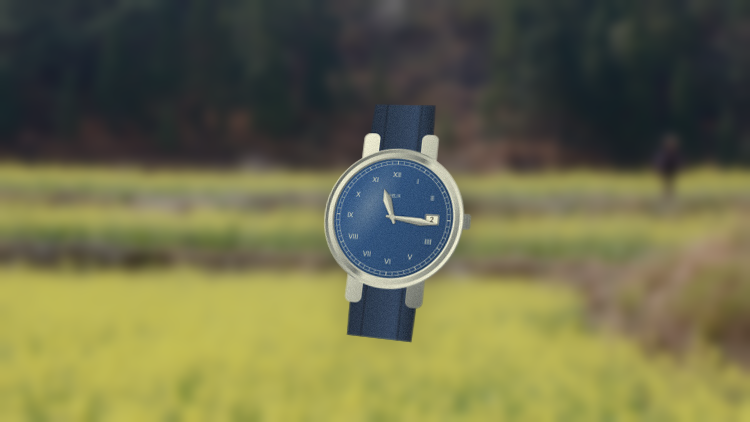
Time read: **11:16**
